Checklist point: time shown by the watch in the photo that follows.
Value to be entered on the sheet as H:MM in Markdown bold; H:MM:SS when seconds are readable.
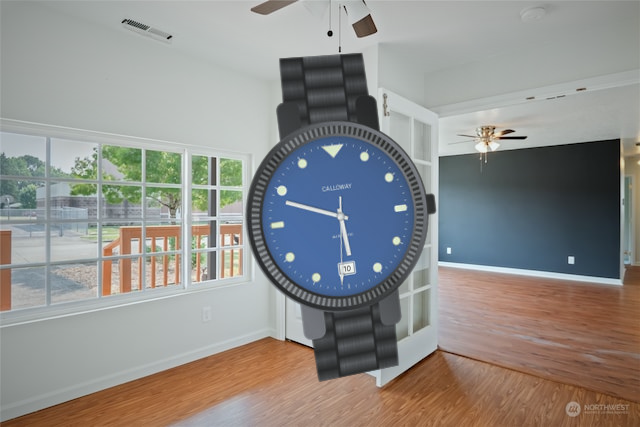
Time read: **5:48:31**
